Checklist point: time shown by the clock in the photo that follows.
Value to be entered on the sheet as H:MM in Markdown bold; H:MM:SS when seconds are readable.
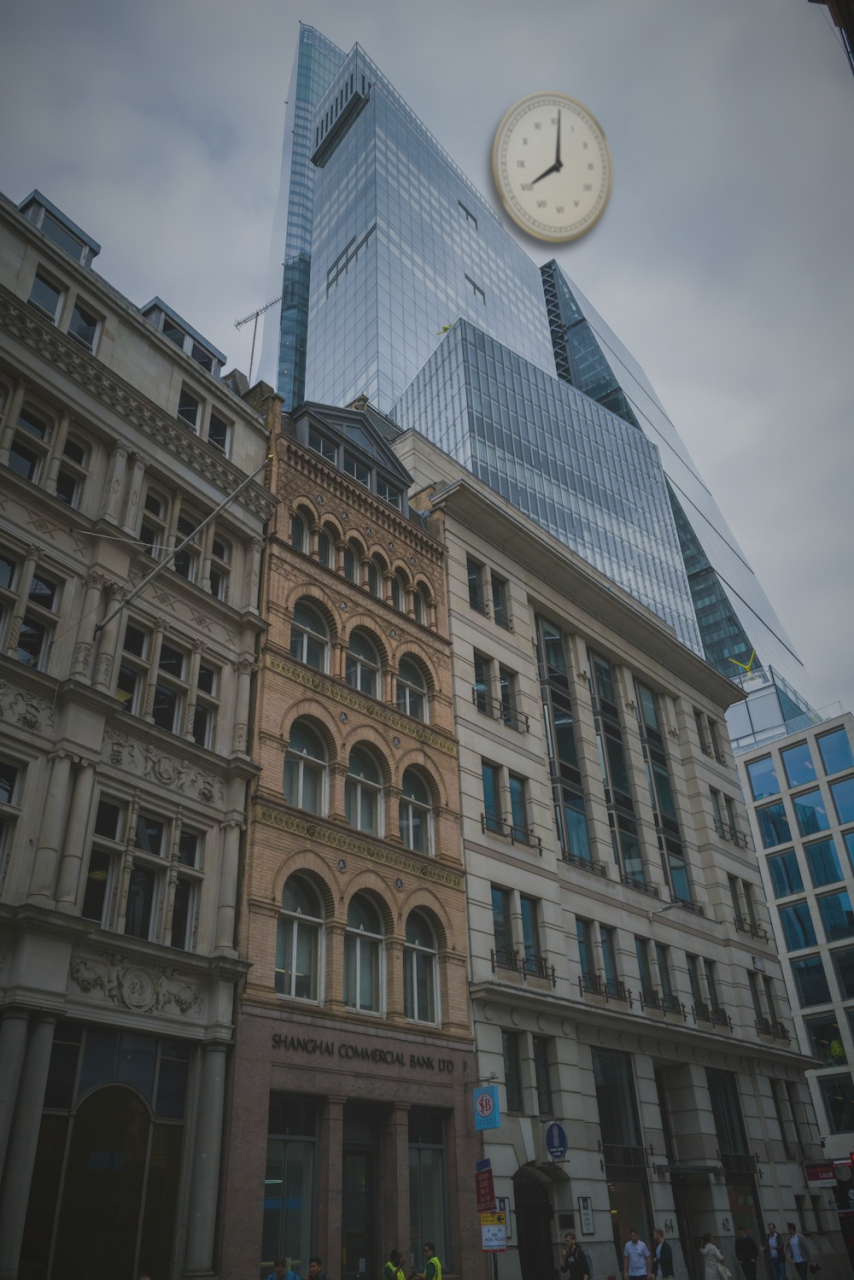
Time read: **8:01**
